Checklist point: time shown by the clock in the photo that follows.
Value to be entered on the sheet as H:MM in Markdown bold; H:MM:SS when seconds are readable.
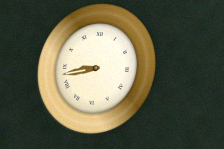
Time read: **8:43**
